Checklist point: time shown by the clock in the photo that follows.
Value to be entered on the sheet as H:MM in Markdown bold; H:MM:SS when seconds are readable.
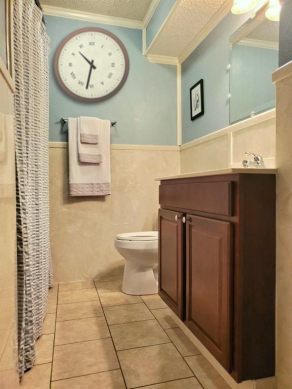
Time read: **10:32**
